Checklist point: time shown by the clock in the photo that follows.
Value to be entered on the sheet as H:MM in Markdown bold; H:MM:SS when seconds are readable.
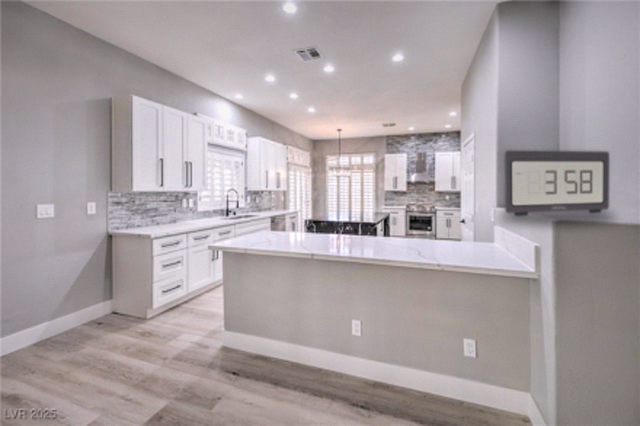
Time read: **3:58**
